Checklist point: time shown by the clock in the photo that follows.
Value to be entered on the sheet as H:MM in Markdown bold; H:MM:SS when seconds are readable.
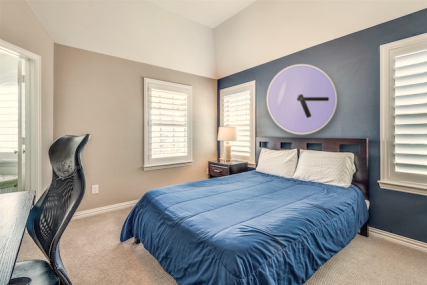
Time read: **5:15**
